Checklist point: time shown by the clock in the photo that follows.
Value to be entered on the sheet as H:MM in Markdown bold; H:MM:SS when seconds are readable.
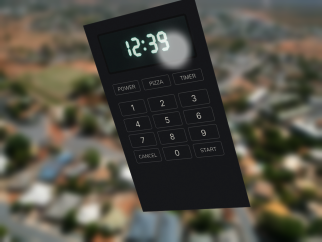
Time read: **12:39**
